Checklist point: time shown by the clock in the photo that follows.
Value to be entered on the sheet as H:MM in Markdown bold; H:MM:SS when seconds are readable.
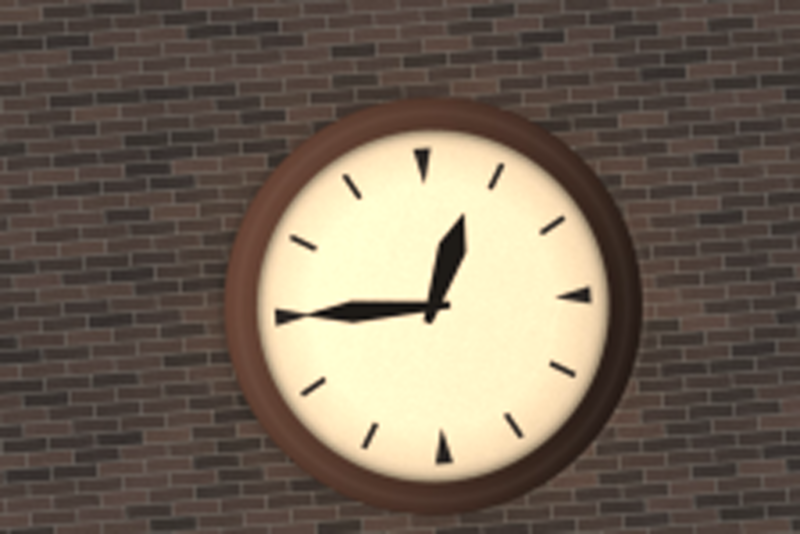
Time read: **12:45**
